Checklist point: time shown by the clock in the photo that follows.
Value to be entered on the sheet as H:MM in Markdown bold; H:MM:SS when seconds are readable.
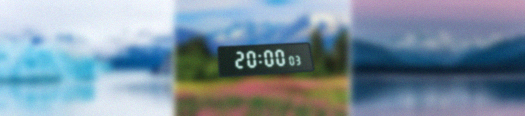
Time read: **20:00**
